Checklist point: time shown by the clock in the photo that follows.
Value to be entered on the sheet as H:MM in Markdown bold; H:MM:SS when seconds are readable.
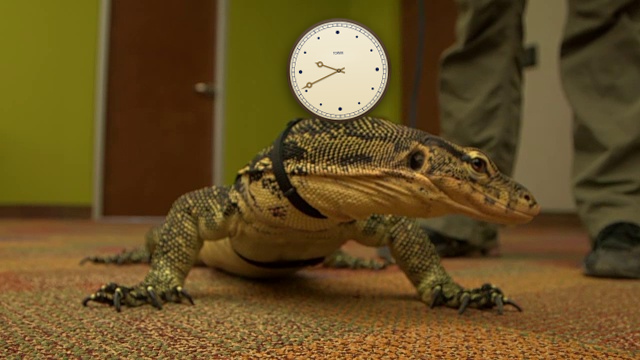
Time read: **9:41**
